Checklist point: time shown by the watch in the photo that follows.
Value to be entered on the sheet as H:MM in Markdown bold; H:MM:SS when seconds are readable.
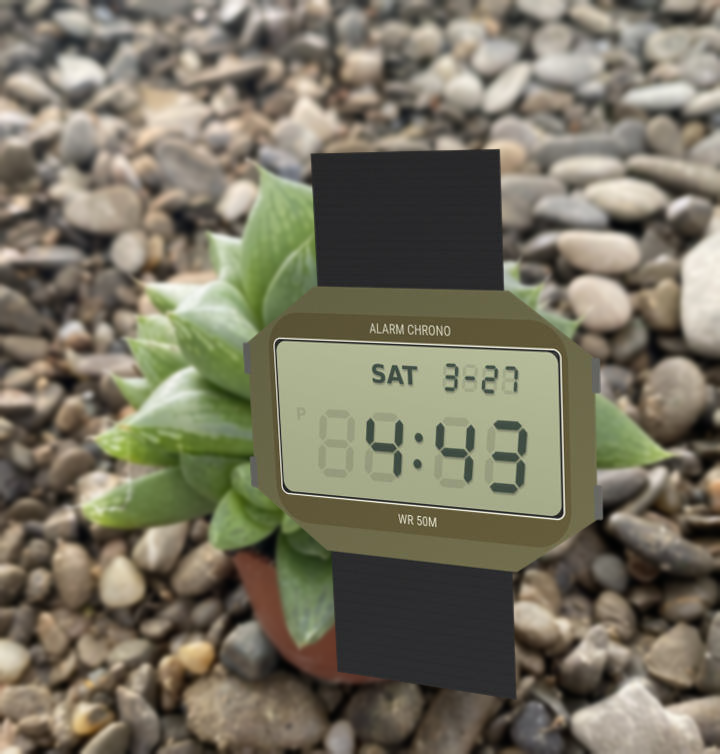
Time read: **4:43**
